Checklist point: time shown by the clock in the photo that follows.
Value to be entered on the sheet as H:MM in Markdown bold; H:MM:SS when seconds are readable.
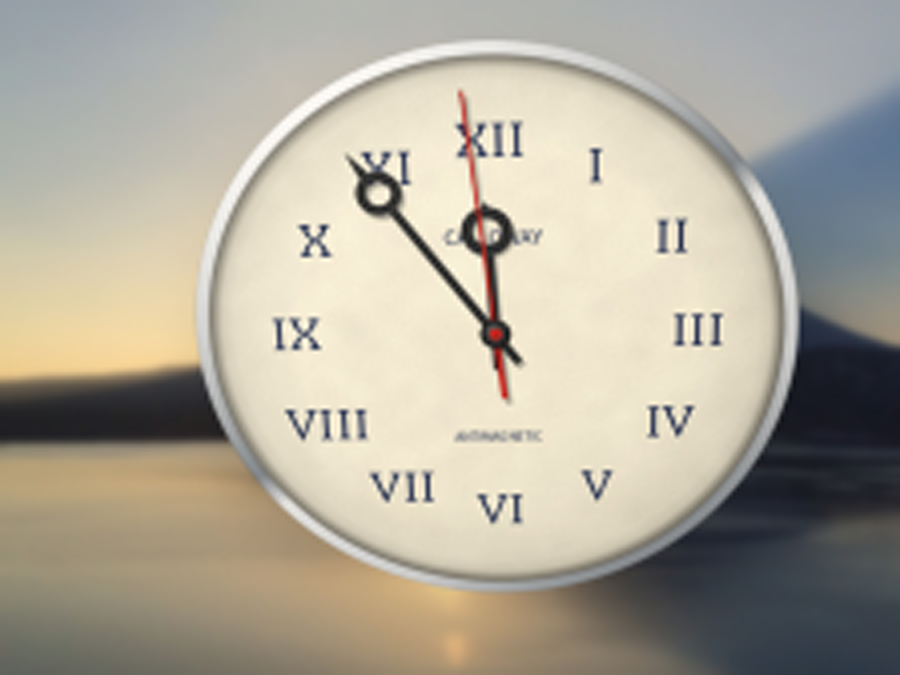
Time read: **11:53:59**
